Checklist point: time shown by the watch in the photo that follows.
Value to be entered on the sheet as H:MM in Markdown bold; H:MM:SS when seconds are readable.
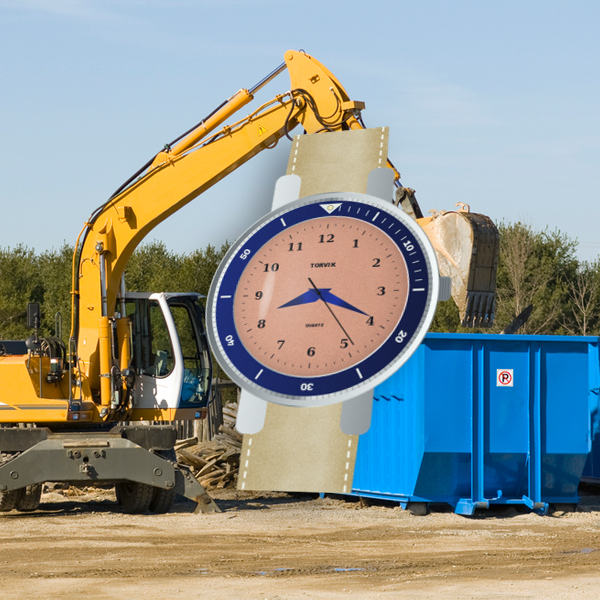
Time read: **8:19:24**
